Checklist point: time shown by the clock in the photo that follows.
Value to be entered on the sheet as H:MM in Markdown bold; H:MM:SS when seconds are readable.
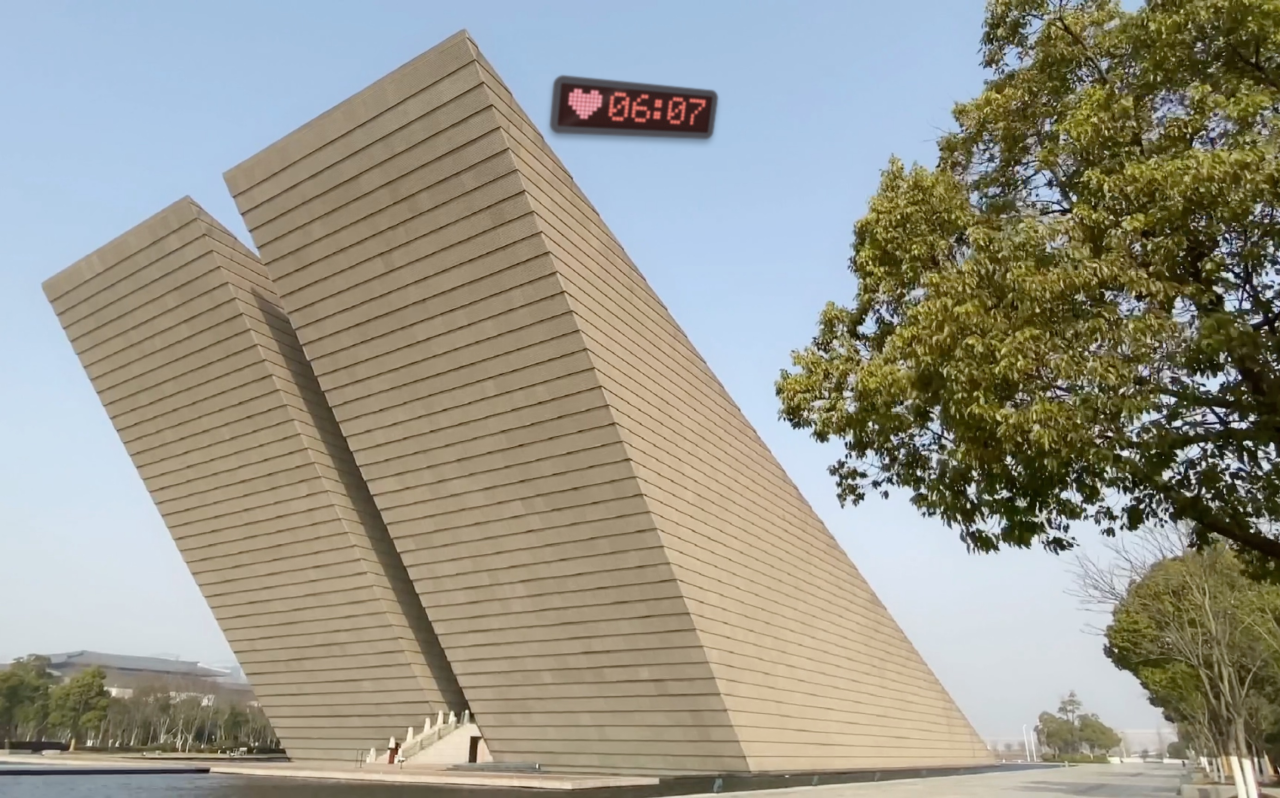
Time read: **6:07**
